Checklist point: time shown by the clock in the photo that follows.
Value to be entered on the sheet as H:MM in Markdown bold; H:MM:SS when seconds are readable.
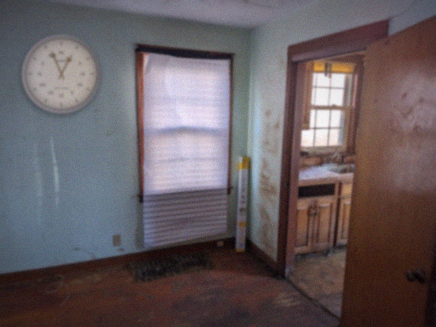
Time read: **12:56**
